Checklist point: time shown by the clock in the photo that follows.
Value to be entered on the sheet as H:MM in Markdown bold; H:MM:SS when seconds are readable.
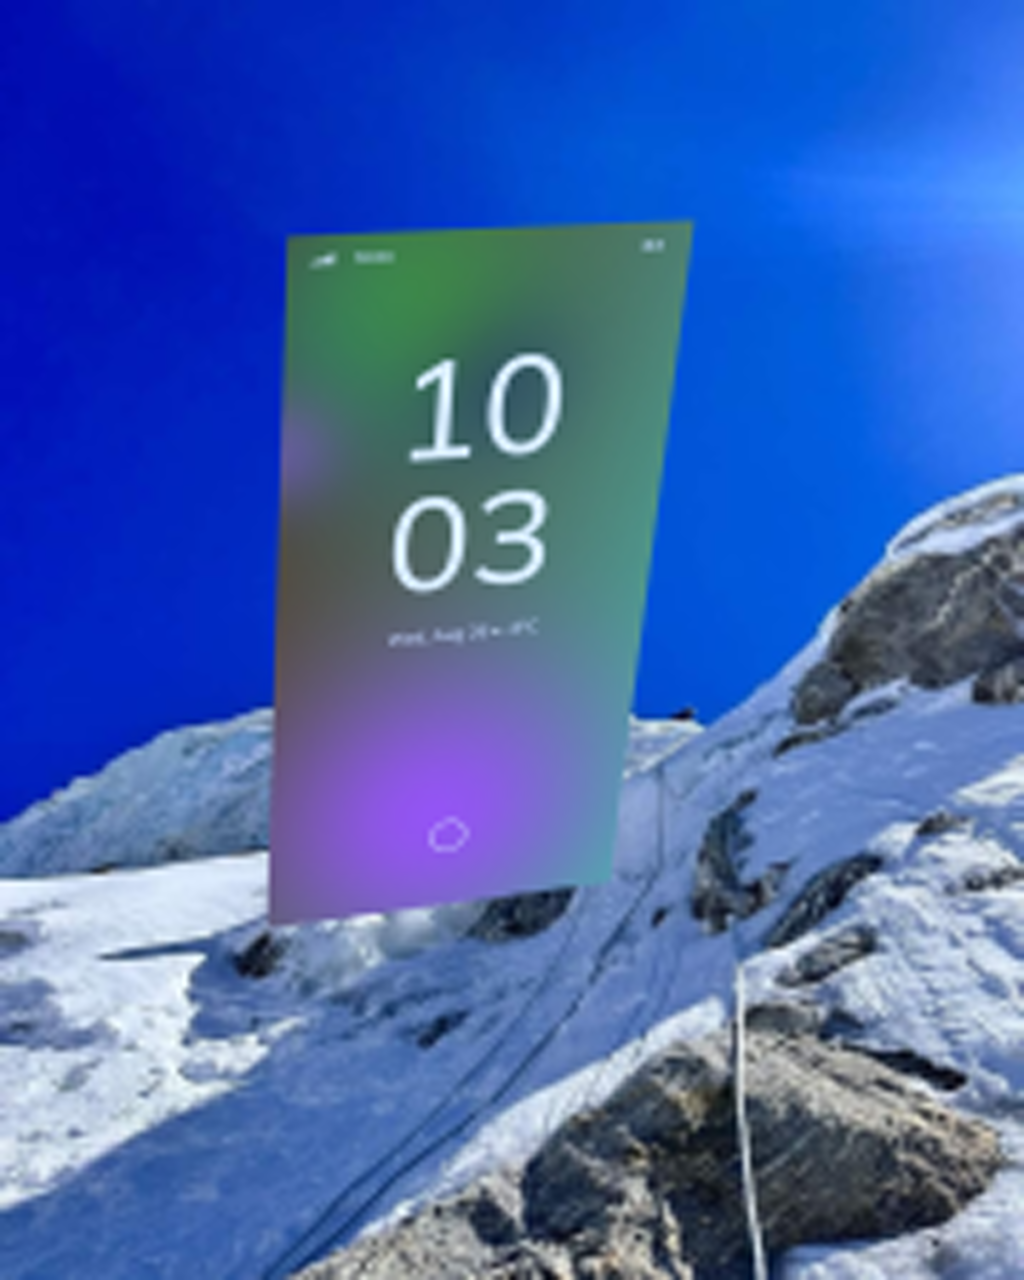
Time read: **10:03**
